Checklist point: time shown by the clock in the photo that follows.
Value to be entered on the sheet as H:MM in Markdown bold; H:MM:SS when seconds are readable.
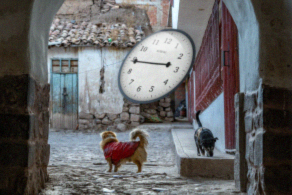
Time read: **2:44**
